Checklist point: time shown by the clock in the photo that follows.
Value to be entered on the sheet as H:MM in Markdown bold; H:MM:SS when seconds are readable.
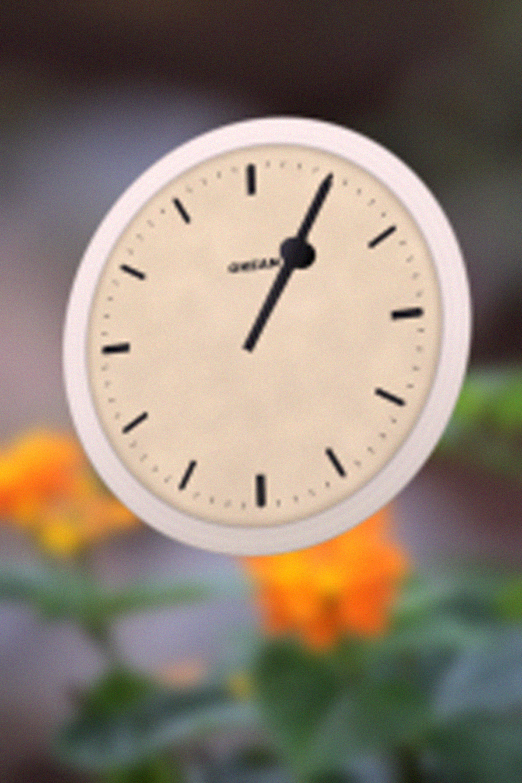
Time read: **1:05**
